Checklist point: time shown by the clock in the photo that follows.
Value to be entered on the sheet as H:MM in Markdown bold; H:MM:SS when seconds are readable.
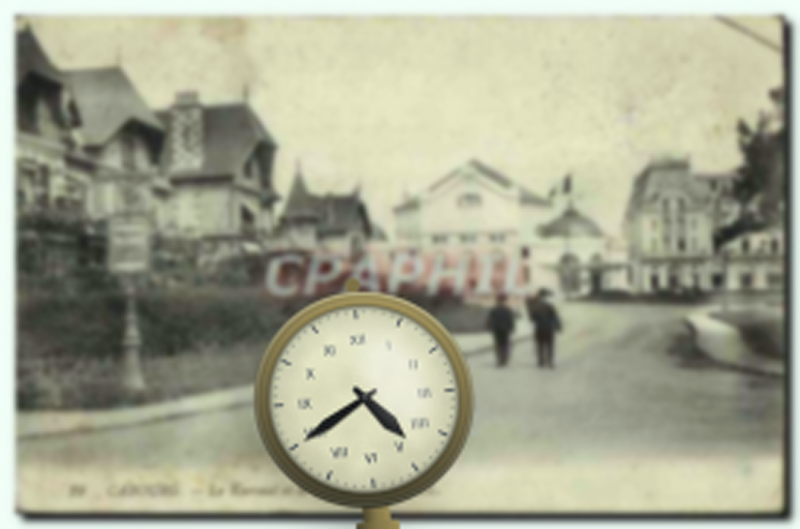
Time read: **4:40**
